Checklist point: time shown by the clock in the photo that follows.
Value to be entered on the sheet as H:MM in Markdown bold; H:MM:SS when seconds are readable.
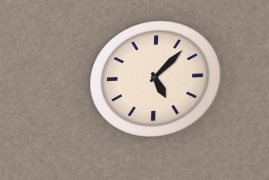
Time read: **5:07**
